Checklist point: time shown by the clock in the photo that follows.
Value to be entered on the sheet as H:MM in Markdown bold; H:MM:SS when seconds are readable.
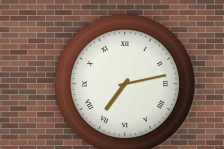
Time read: **7:13**
